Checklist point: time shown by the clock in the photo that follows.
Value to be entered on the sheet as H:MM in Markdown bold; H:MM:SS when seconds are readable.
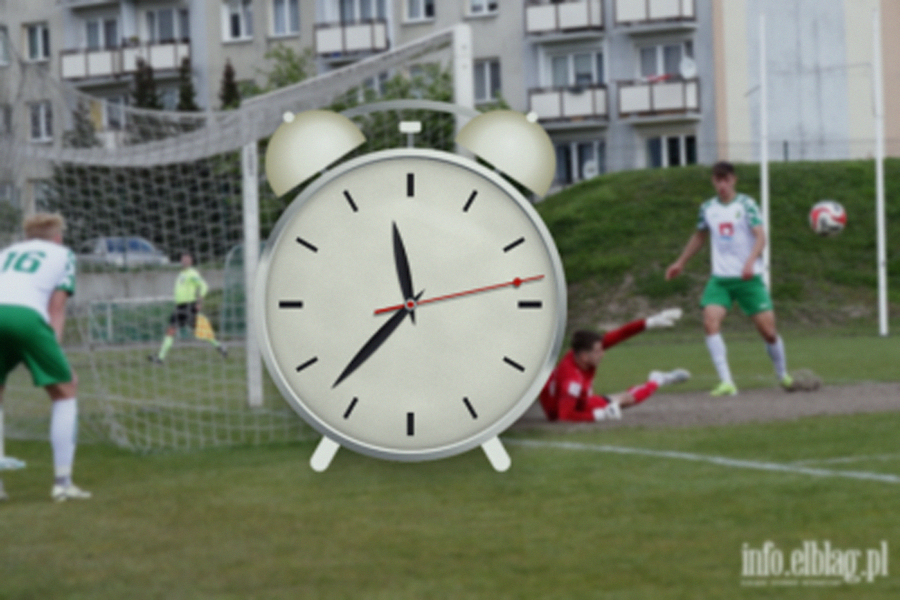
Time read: **11:37:13**
